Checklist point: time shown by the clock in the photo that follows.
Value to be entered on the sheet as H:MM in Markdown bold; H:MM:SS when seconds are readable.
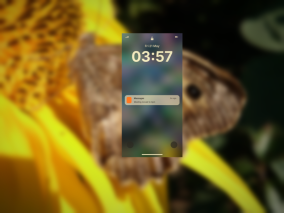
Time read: **3:57**
